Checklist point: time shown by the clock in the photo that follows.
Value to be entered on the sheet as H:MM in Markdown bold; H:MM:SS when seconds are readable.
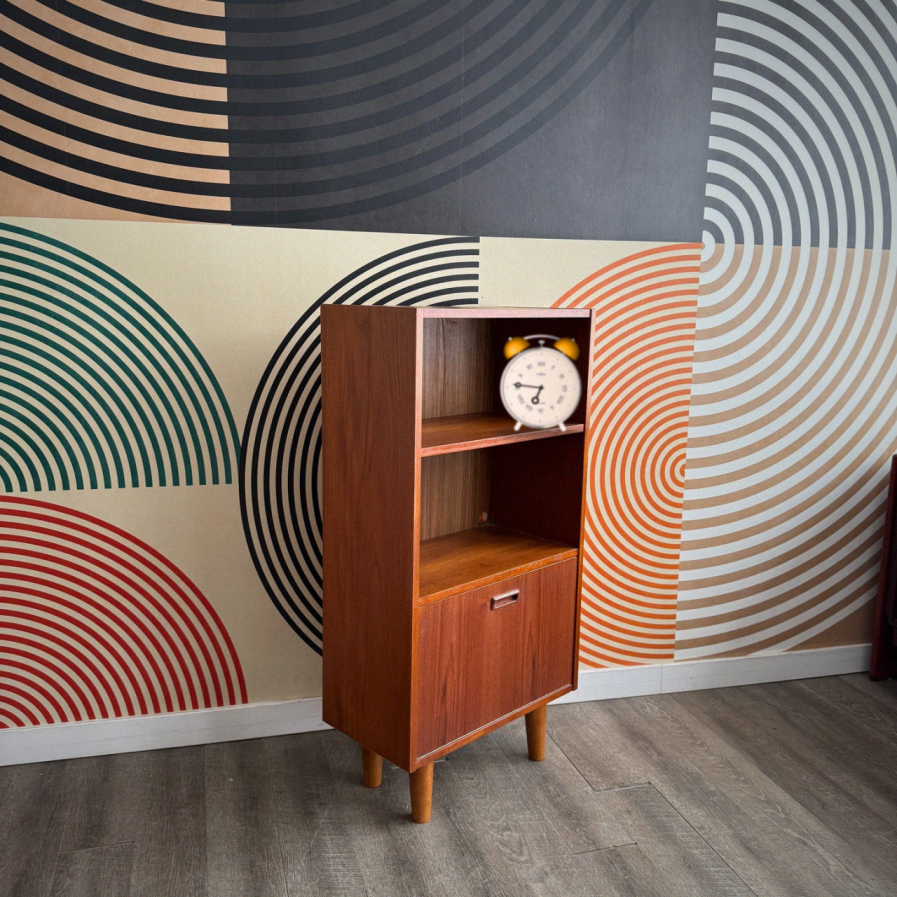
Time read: **6:46**
